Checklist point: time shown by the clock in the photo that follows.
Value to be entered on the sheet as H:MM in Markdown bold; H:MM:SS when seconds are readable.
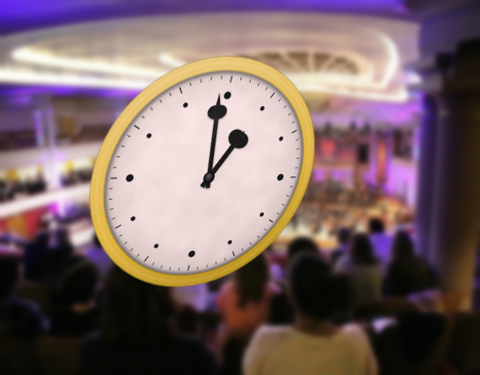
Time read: **12:59**
